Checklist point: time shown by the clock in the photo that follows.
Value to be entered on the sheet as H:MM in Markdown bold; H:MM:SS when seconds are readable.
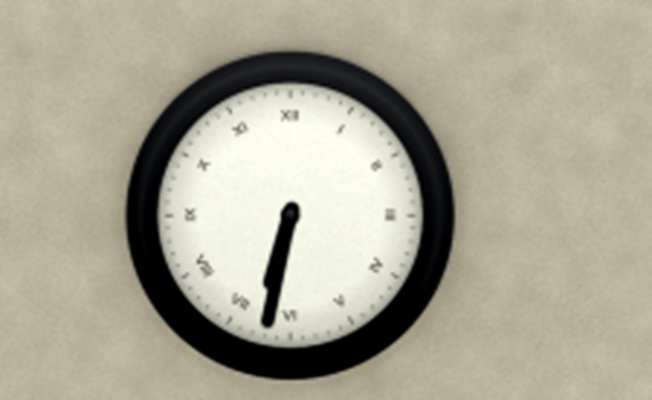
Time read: **6:32**
